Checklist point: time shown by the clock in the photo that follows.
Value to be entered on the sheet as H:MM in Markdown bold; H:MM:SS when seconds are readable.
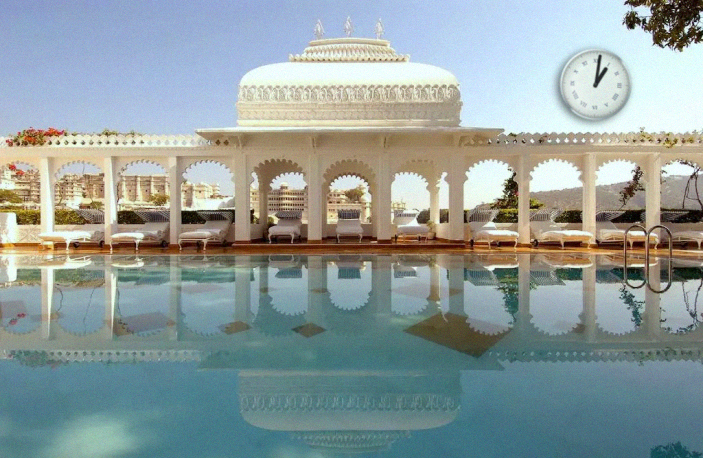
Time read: **1:01**
